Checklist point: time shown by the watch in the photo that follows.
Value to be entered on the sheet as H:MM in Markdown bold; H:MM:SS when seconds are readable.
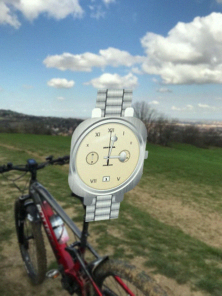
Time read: **3:02**
